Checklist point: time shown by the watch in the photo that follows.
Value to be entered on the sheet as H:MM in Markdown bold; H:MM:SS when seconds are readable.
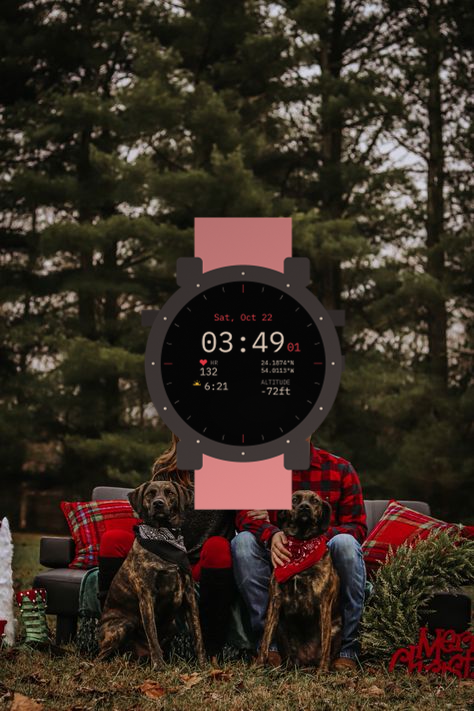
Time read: **3:49:01**
